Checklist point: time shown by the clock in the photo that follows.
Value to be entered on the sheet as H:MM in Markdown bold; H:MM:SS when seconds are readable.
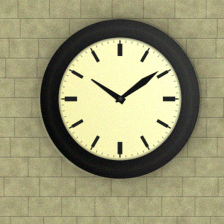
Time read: **10:09**
